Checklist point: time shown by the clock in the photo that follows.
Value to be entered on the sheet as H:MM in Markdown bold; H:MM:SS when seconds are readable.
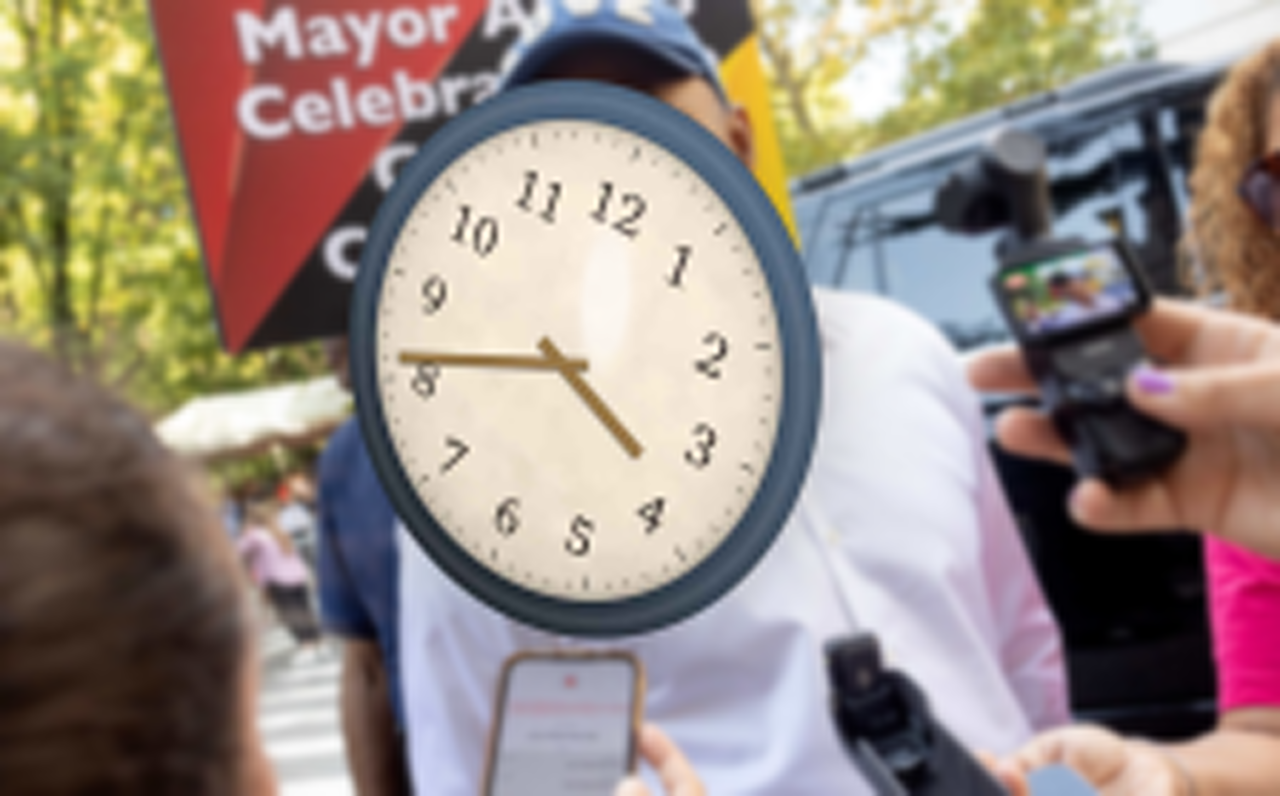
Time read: **3:41**
